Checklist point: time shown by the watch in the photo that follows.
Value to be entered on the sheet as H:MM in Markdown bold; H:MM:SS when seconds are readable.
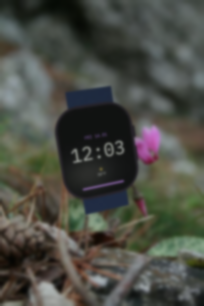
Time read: **12:03**
